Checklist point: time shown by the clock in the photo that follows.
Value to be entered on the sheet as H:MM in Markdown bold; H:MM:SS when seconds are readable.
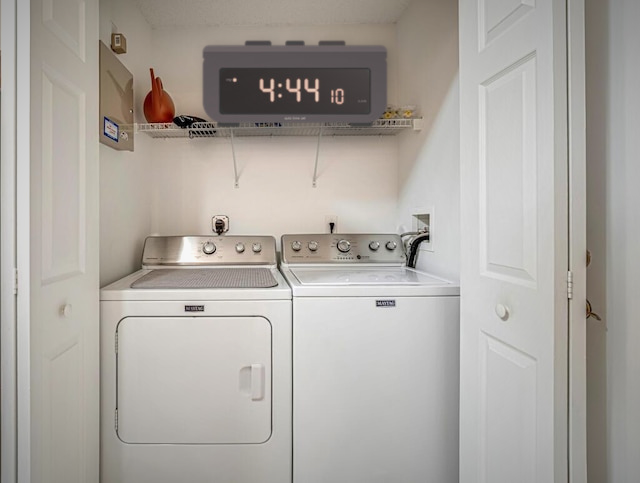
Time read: **4:44:10**
